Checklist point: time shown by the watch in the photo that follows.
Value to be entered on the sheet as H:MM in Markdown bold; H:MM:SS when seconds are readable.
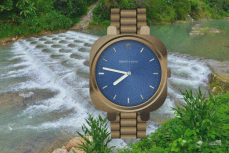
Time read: **7:47**
